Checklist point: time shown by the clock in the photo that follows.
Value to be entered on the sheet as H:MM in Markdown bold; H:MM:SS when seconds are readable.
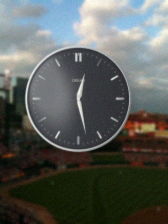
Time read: **12:28**
